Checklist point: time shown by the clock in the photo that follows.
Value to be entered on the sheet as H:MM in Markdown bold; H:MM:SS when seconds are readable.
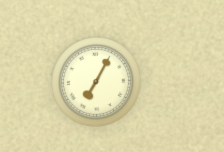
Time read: **7:05**
